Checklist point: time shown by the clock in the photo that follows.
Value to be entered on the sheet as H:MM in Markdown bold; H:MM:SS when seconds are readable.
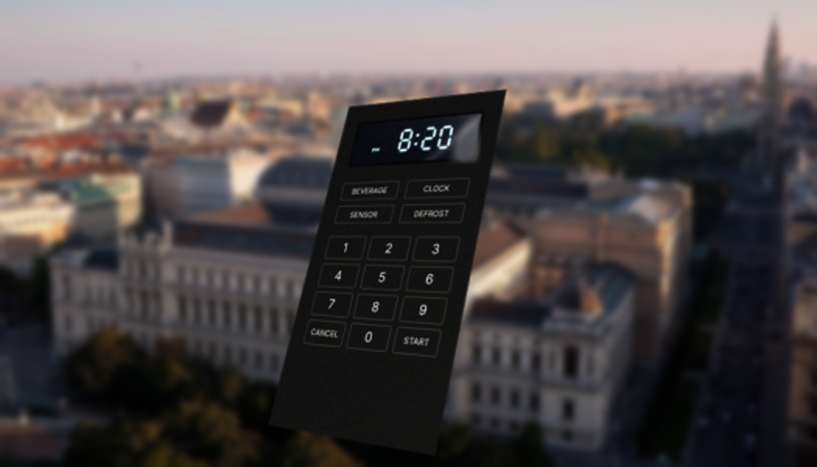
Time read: **8:20**
